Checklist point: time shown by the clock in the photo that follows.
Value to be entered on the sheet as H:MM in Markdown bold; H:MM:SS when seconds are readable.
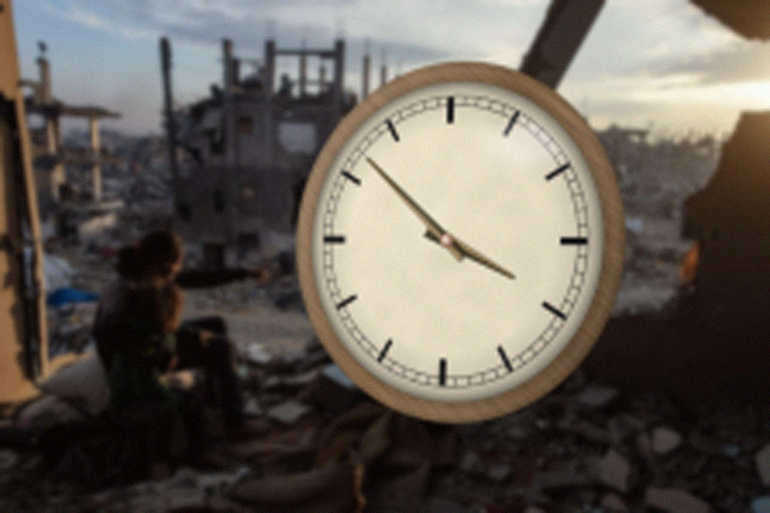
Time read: **3:52**
